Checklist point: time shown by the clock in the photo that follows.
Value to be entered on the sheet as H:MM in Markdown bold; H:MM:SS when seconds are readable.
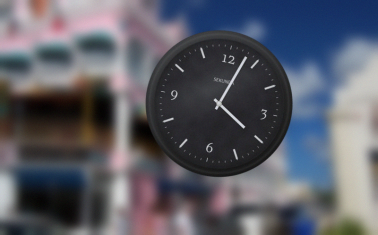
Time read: **4:03**
